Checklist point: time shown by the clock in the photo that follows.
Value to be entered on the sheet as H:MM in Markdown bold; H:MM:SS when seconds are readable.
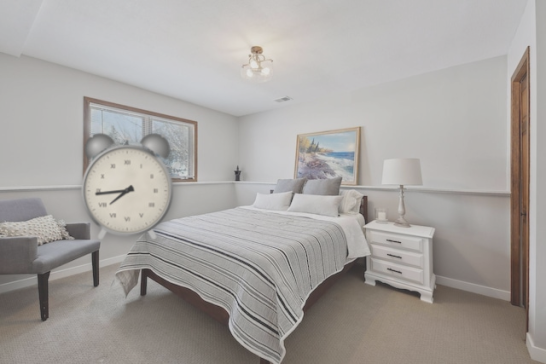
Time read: **7:44**
